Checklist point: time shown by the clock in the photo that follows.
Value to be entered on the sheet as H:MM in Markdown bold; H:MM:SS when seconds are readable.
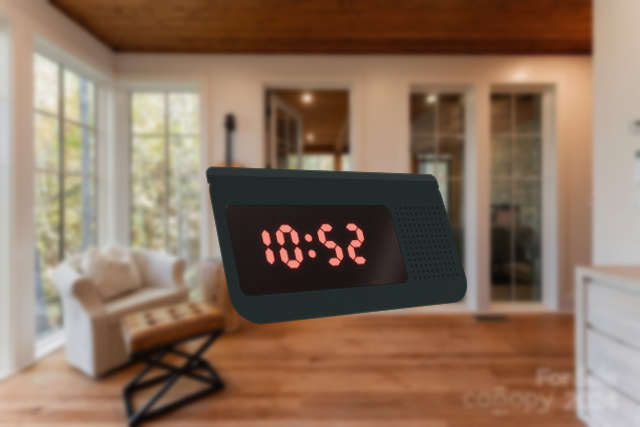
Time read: **10:52**
